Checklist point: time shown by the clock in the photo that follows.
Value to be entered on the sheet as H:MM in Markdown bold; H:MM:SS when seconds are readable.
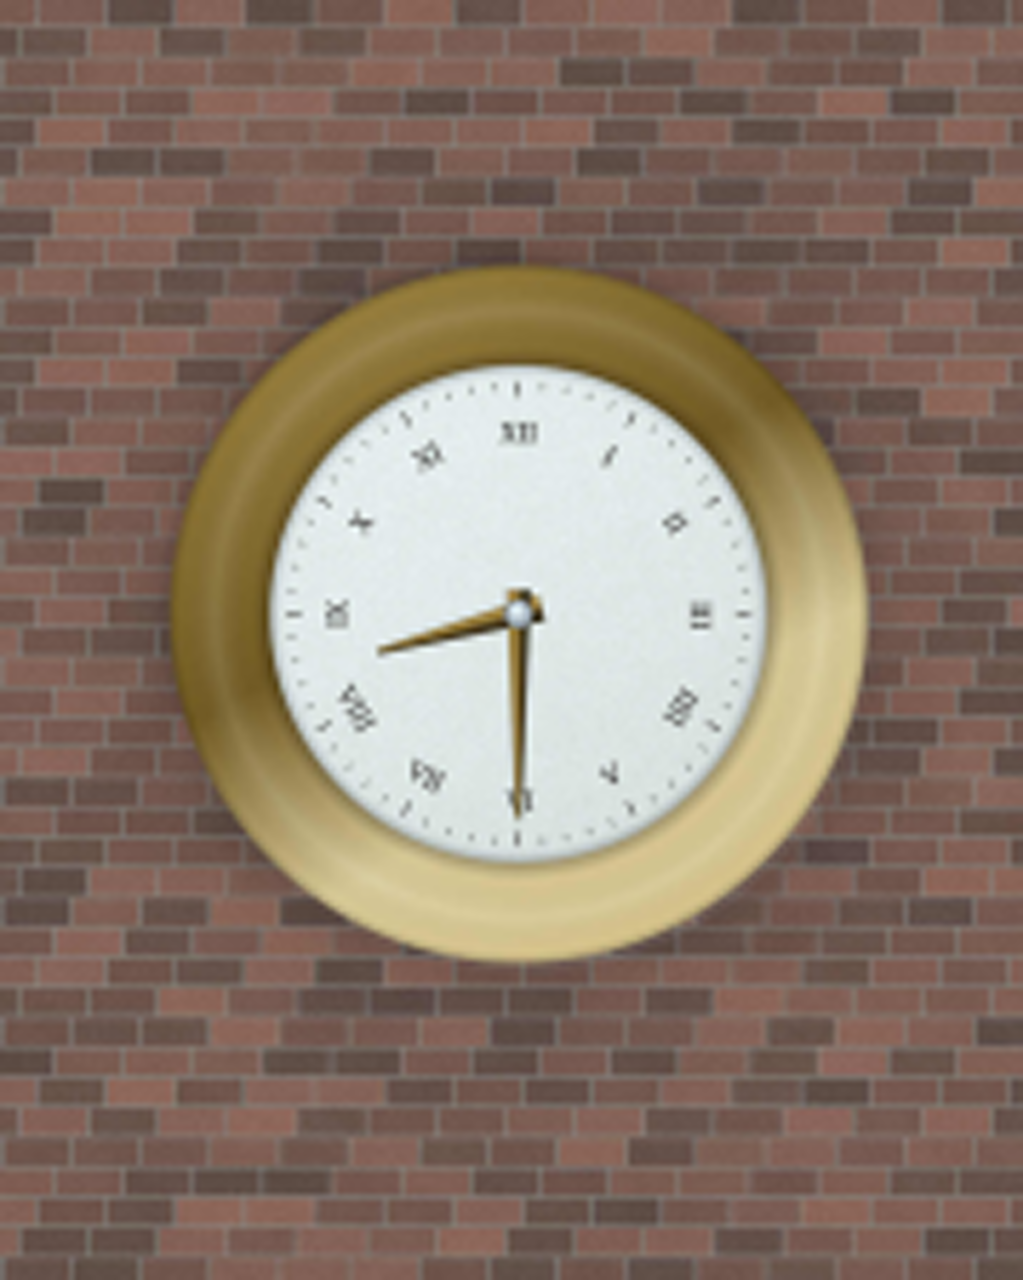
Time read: **8:30**
